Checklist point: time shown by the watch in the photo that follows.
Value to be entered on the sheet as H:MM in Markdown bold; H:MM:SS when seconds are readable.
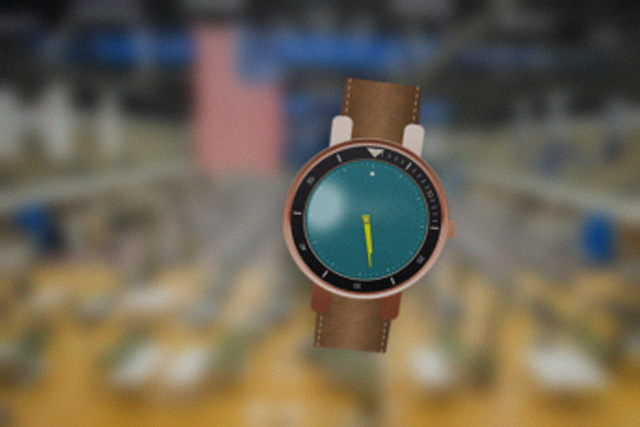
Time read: **5:28**
